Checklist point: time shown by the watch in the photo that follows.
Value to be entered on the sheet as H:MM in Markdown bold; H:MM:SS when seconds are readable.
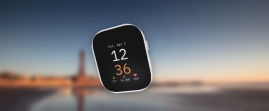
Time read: **12:36**
